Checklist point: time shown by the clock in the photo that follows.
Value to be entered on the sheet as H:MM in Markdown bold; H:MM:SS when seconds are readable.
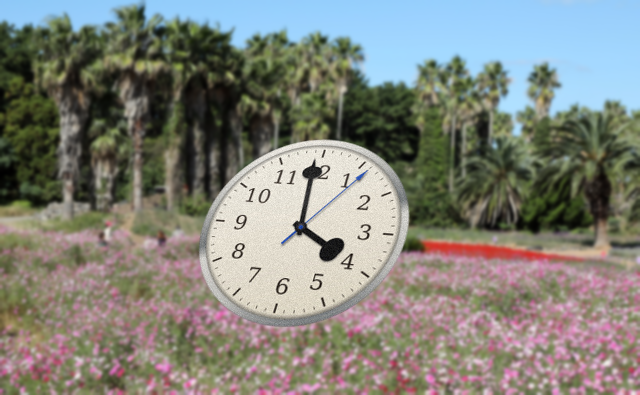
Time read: **3:59:06**
